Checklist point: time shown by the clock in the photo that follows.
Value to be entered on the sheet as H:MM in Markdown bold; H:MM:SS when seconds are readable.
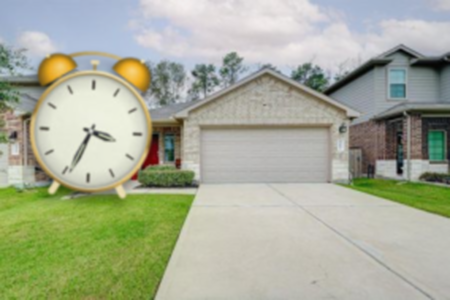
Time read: **3:34**
